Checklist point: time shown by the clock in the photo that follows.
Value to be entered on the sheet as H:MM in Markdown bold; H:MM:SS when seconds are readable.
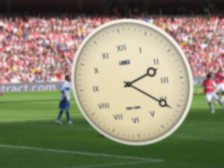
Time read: **2:21**
